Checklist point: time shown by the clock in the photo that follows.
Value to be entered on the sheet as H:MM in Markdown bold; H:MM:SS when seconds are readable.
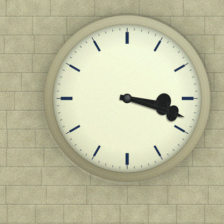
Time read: **3:18**
